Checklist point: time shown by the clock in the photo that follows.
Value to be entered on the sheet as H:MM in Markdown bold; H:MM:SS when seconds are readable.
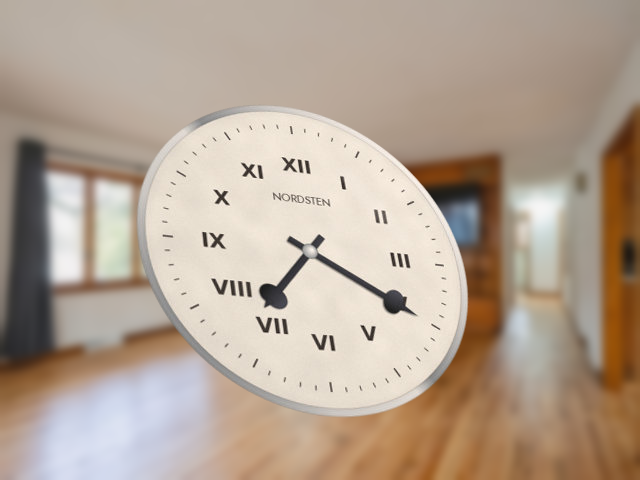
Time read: **7:20**
